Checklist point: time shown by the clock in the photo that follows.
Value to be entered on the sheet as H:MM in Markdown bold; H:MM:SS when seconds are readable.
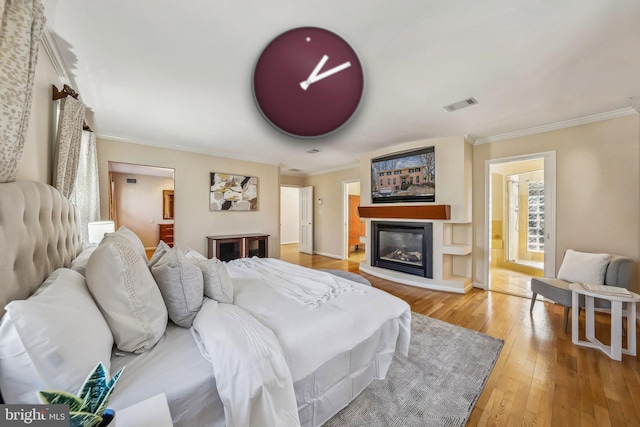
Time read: **1:11**
